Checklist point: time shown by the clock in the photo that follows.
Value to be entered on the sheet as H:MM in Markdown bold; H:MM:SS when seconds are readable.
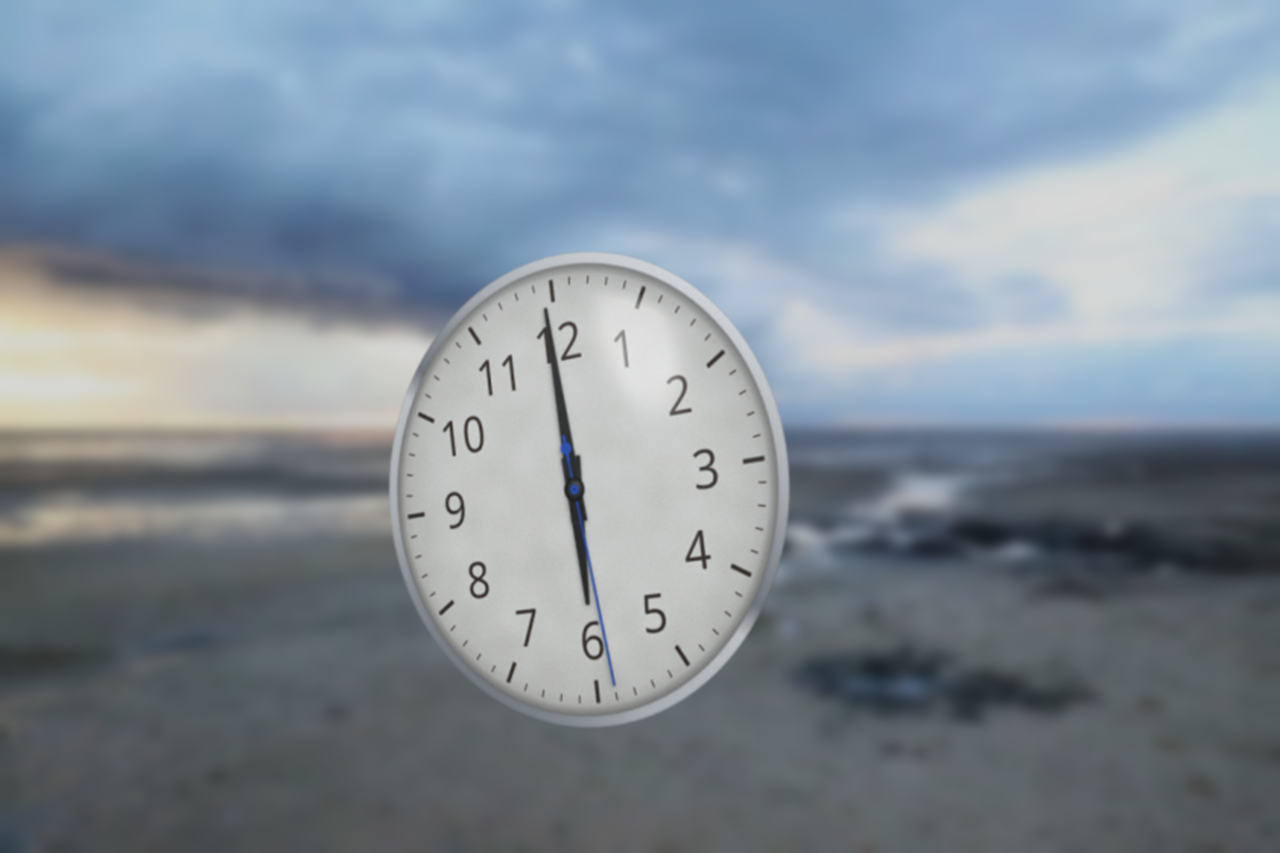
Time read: **5:59:29**
